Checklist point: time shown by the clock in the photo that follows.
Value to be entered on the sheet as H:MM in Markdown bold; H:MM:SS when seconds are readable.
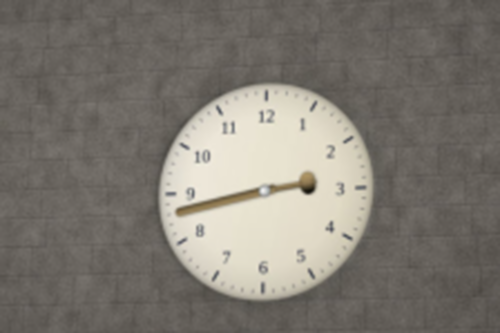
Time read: **2:43**
